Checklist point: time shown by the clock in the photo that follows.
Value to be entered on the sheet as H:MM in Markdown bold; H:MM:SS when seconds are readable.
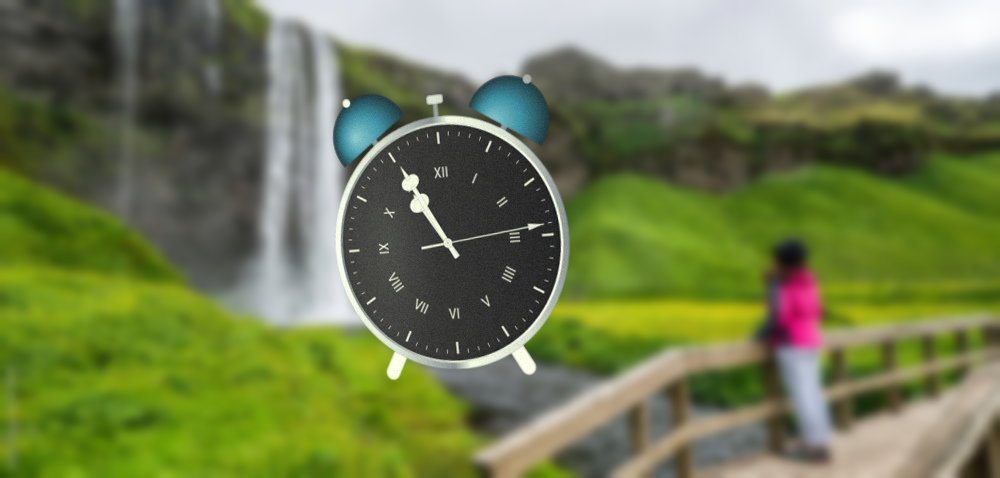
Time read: **10:55:14**
